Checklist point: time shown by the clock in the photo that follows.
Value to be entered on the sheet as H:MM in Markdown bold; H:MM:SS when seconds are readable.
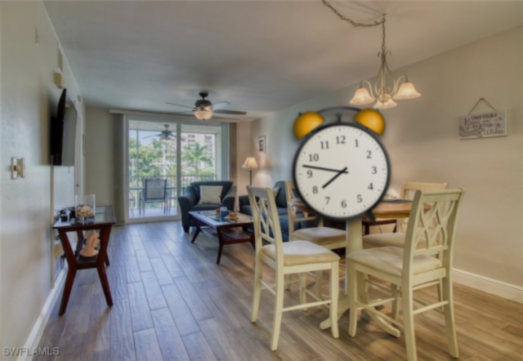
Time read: **7:47**
